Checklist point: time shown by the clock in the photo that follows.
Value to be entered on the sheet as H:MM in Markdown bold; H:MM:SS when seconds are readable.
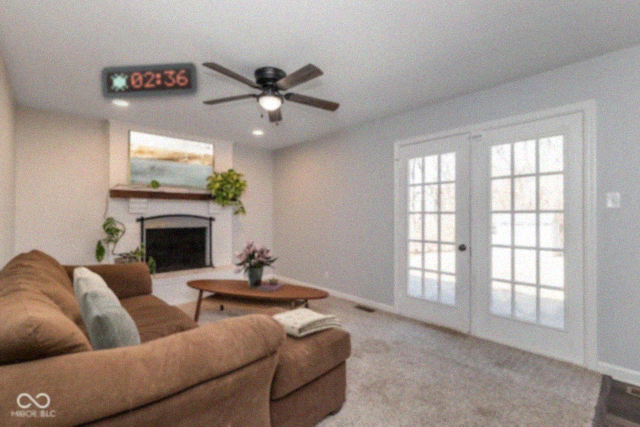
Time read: **2:36**
